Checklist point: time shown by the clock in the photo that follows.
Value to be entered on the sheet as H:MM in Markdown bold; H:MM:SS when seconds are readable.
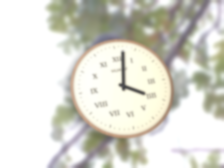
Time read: **4:02**
